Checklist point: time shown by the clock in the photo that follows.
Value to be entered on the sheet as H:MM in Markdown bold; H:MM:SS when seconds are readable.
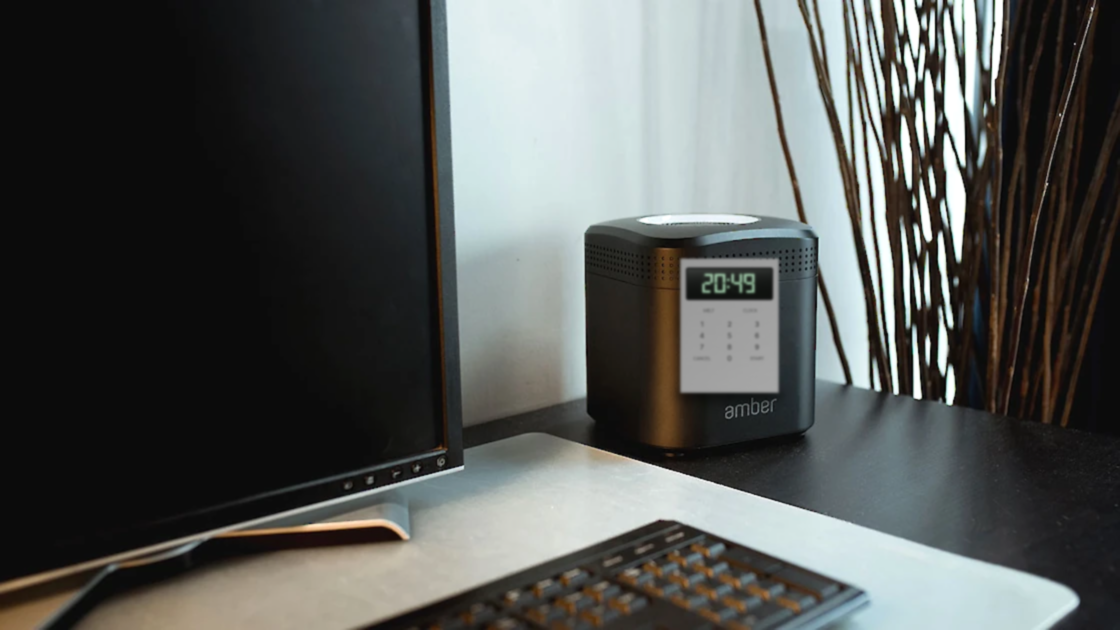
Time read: **20:49**
